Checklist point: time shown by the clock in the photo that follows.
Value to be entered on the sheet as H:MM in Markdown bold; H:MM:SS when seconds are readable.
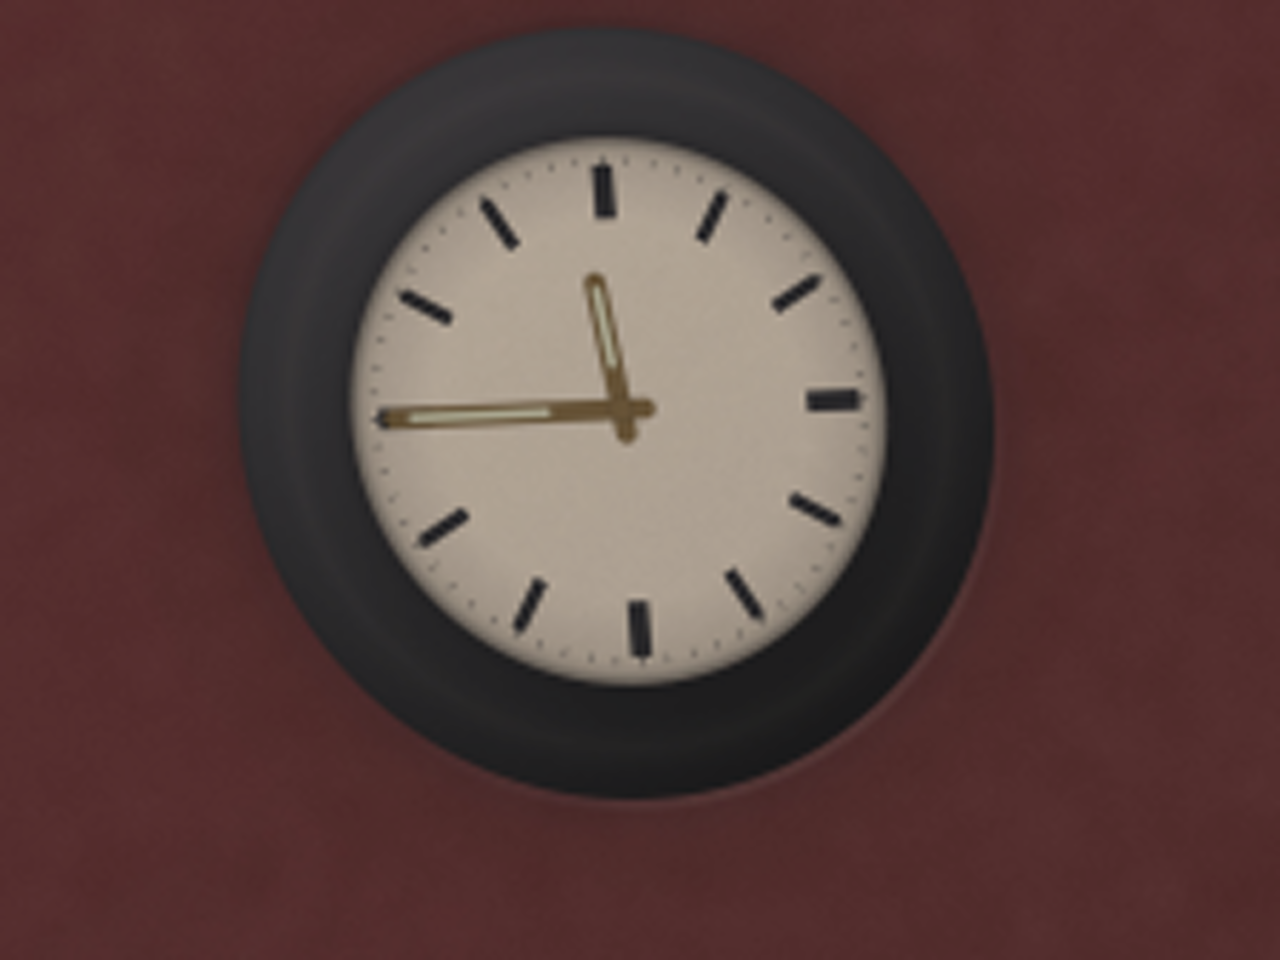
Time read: **11:45**
